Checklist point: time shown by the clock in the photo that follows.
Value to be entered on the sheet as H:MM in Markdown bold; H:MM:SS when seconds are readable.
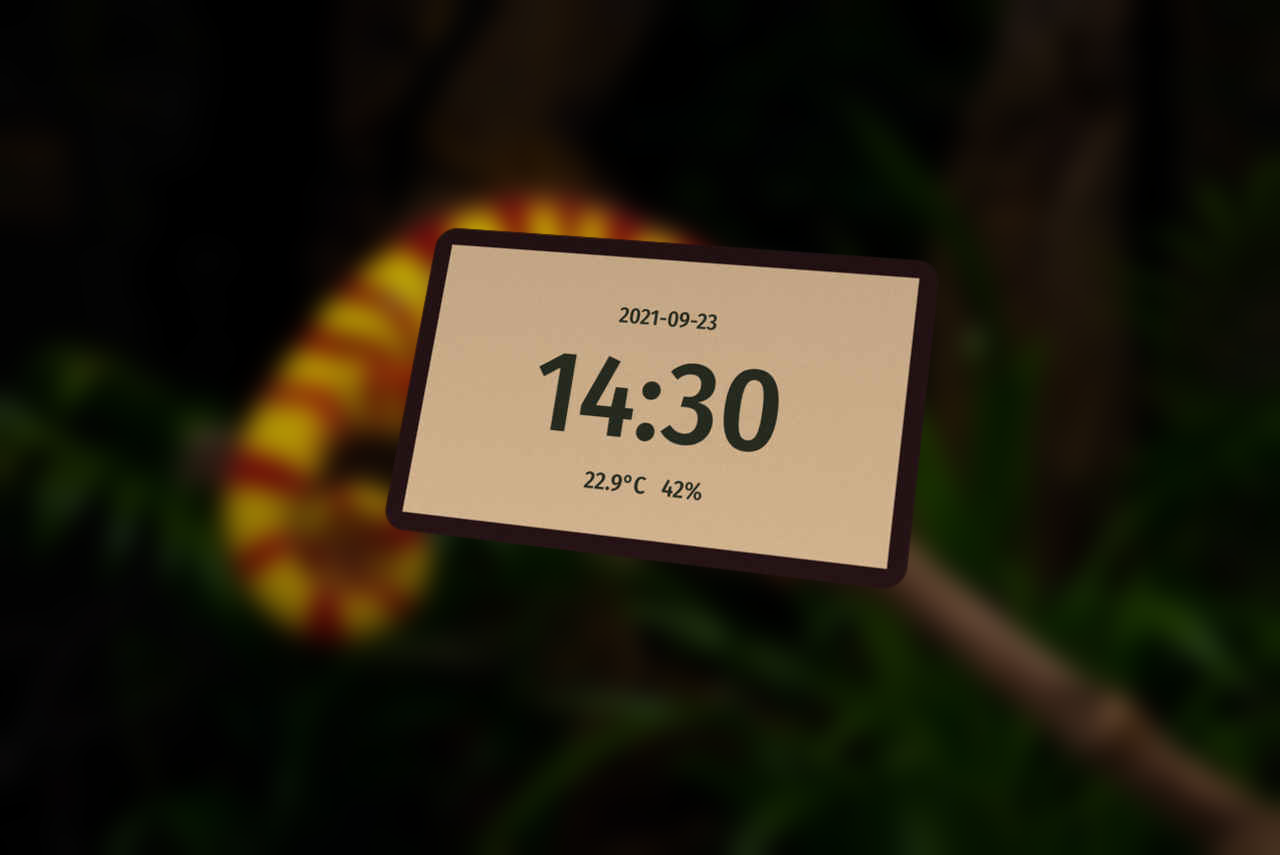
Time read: **14:30**
